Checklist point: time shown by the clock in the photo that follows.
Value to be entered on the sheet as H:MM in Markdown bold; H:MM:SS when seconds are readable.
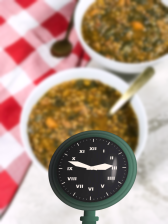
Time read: **2:48**
